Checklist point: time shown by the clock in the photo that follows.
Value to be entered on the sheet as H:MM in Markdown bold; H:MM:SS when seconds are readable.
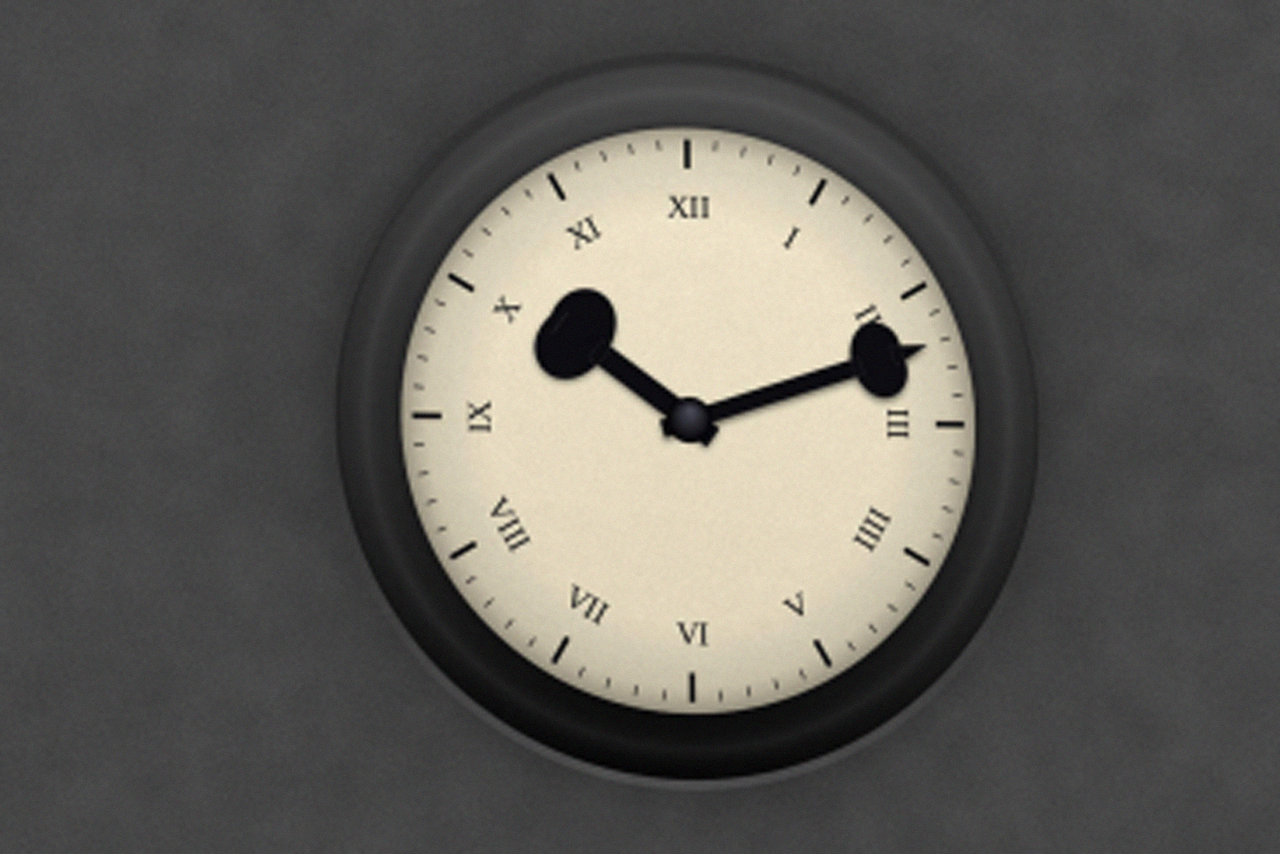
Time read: **10:12**
